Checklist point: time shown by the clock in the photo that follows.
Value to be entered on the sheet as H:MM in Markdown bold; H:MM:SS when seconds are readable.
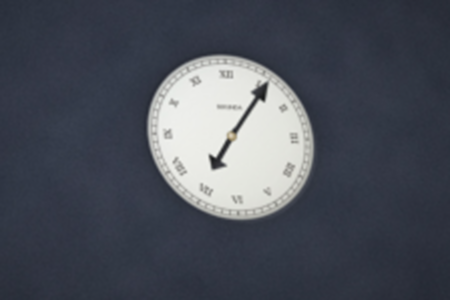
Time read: **7:06**
